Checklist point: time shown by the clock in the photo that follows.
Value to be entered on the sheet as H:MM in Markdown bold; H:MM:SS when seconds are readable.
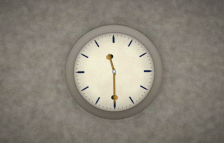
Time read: **11:30**
